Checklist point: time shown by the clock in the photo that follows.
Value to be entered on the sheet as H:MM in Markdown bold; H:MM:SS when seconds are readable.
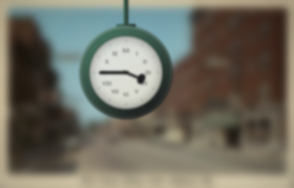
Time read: **3:45**
